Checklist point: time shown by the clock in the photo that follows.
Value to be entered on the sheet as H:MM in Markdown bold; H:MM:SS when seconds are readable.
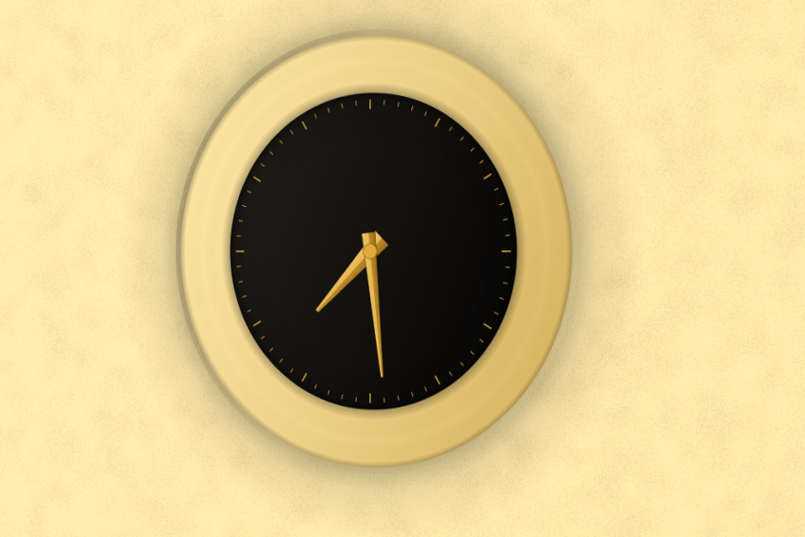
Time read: **7:29**
